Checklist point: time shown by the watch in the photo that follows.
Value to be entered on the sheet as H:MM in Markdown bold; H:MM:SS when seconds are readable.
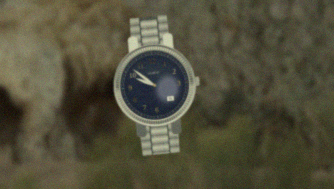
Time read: **9:52**
